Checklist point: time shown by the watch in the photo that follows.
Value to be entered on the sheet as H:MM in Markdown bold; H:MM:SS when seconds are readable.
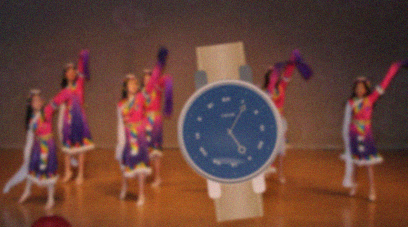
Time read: **5:06**
